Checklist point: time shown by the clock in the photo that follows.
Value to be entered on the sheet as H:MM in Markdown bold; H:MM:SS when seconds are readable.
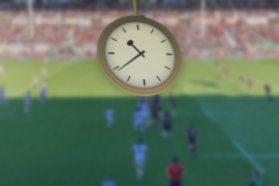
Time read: **10:39**
